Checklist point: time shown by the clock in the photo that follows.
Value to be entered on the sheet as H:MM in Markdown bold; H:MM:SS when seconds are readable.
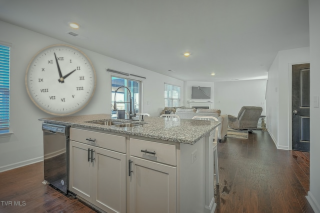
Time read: **1:58**
